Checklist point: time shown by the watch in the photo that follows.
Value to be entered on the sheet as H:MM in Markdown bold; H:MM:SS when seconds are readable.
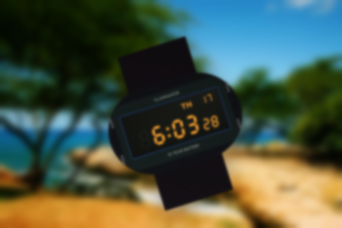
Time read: **6:03:28**
